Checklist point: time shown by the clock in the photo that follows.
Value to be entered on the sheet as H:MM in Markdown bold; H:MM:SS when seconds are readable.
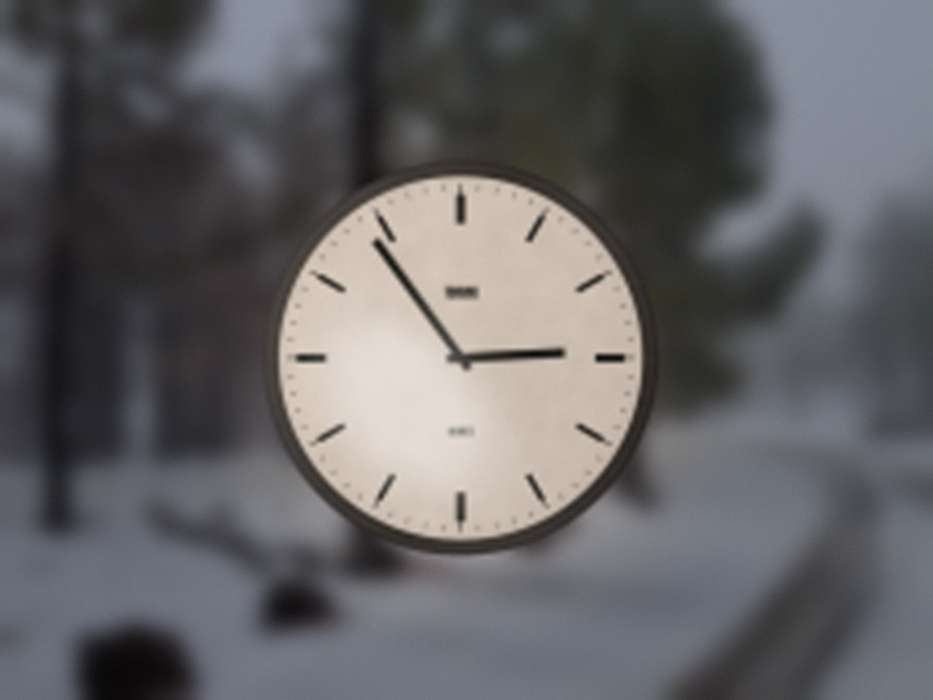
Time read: **2:54**
